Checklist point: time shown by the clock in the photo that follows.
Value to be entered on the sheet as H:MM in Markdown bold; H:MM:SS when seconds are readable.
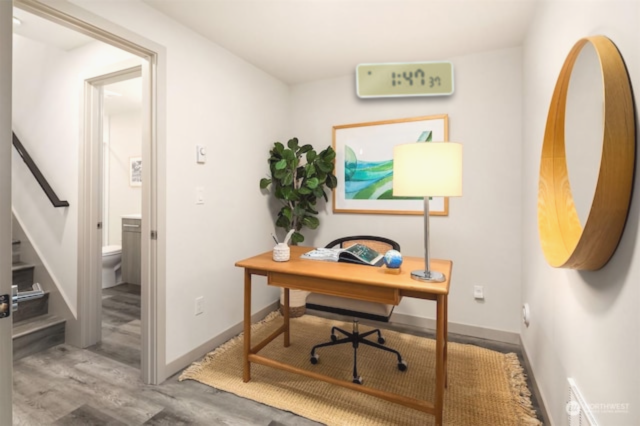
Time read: **1:47:37**
